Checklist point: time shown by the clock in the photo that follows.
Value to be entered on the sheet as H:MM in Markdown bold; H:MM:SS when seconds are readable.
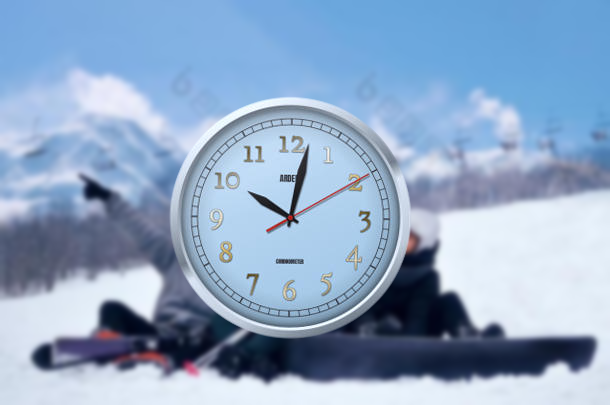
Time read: **10:02:10**
